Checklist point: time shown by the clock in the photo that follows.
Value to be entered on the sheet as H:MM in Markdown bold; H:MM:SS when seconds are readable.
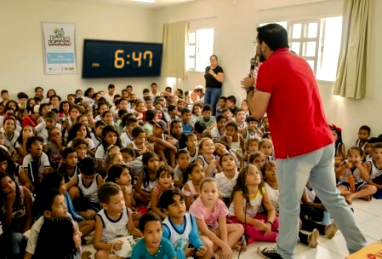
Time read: **6:47**
